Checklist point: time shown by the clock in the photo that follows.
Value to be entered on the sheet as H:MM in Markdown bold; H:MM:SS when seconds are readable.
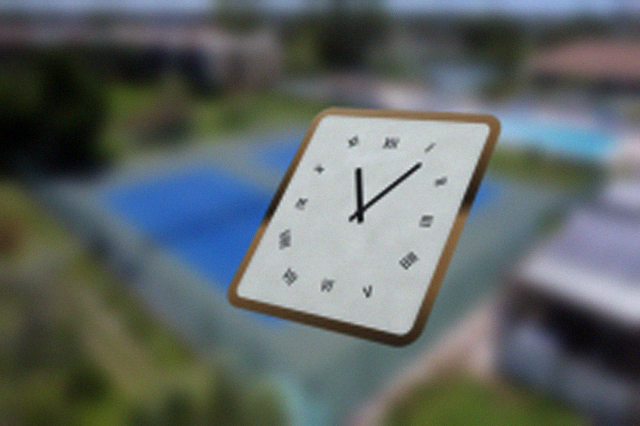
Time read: **11:06**
